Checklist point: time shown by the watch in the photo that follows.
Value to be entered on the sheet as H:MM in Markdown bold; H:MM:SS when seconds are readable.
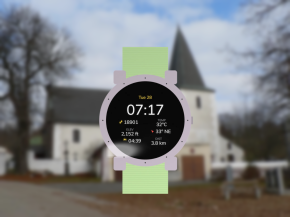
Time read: **7:17**
